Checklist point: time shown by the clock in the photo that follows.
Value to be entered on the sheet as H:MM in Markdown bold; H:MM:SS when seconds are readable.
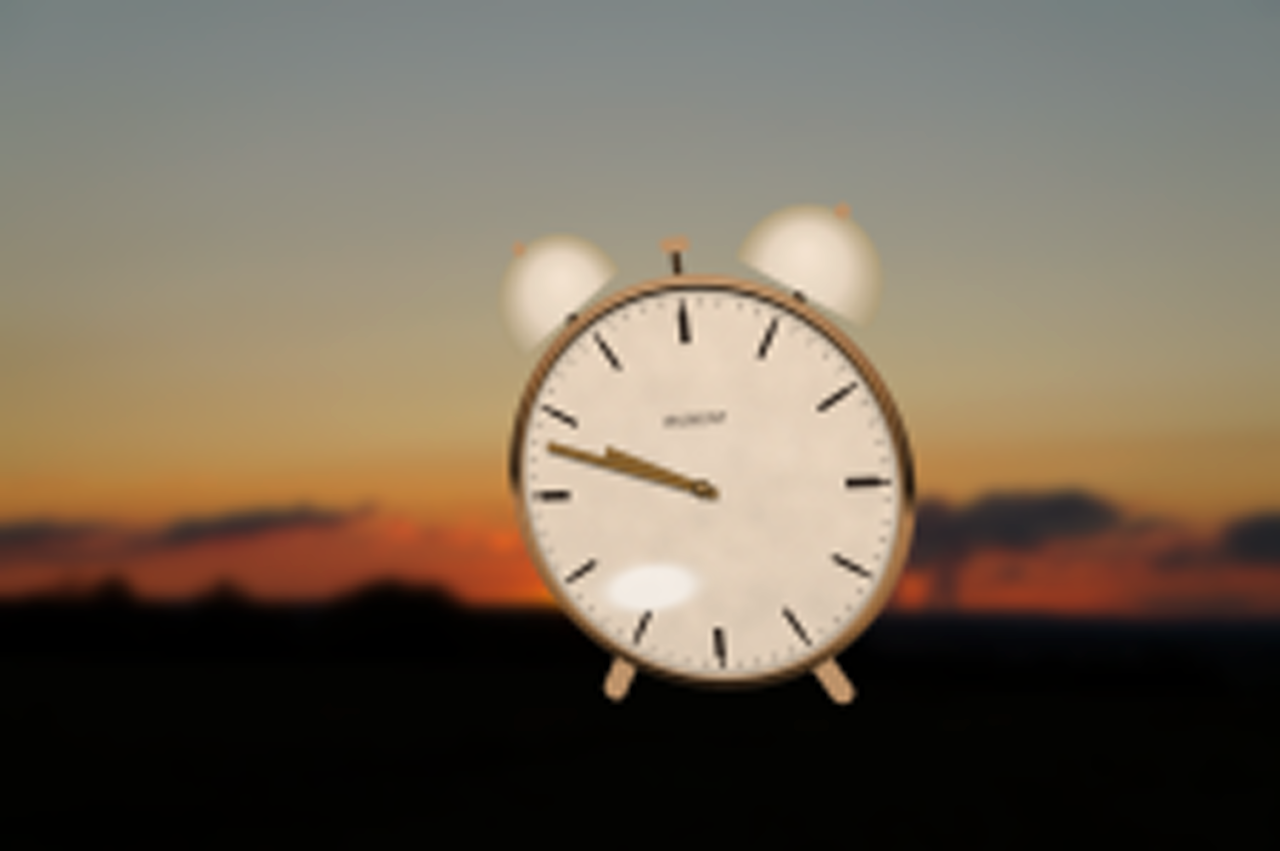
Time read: **9:48**
